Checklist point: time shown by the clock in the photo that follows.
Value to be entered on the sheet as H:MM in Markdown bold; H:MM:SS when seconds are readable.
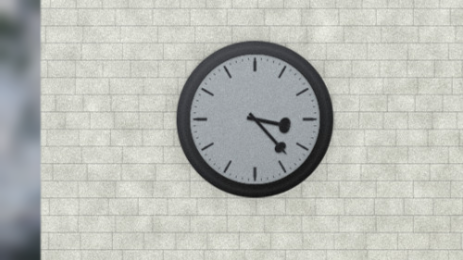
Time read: **3:23**
